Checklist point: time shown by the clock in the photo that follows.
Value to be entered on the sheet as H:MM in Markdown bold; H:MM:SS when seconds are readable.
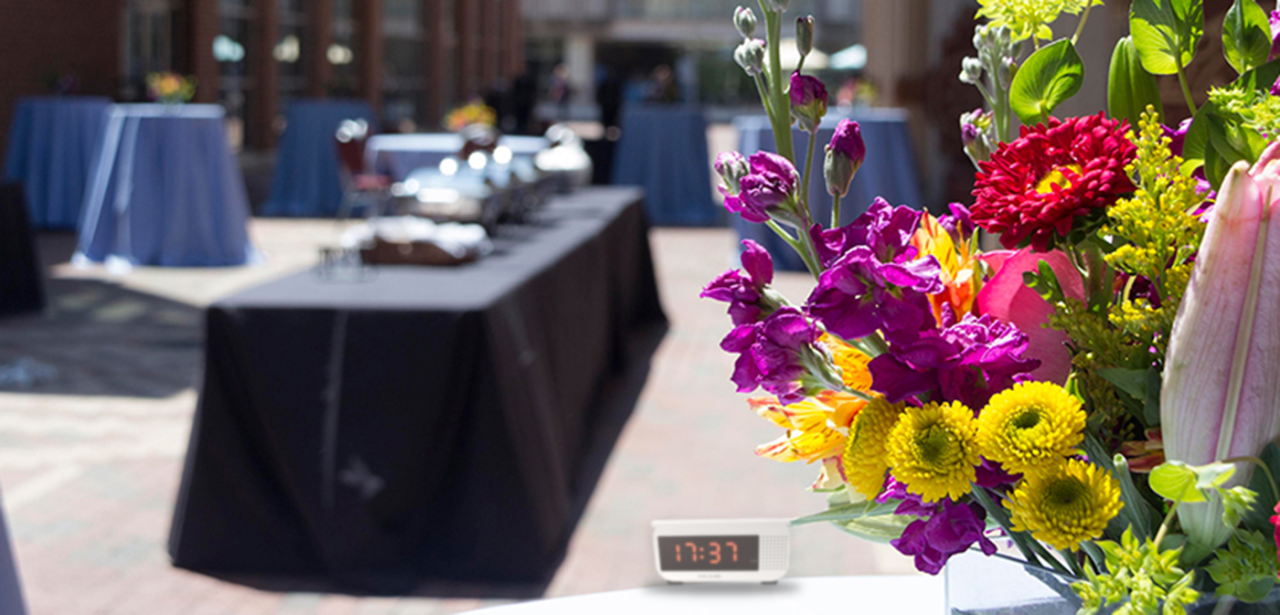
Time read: **17:37**
